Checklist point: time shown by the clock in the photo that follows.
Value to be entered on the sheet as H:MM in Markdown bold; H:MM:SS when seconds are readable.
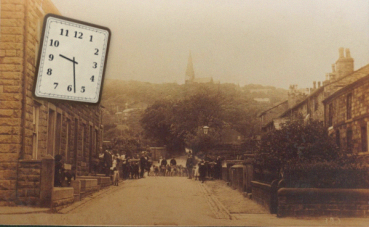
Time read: **9:28**
